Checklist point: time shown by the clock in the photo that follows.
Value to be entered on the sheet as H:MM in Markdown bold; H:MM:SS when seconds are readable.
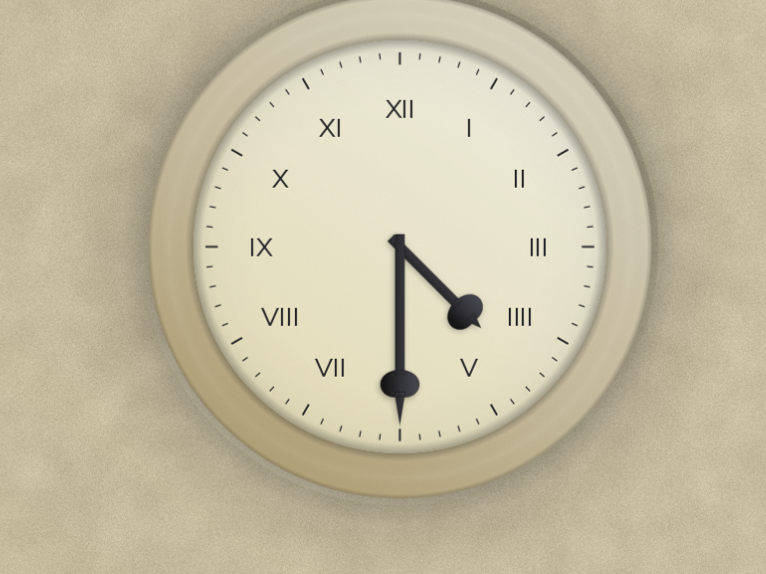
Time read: **4:30**
